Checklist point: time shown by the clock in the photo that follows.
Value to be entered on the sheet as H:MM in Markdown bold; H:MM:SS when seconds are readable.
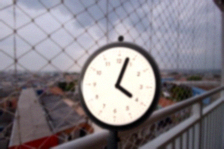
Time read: **4:03**
